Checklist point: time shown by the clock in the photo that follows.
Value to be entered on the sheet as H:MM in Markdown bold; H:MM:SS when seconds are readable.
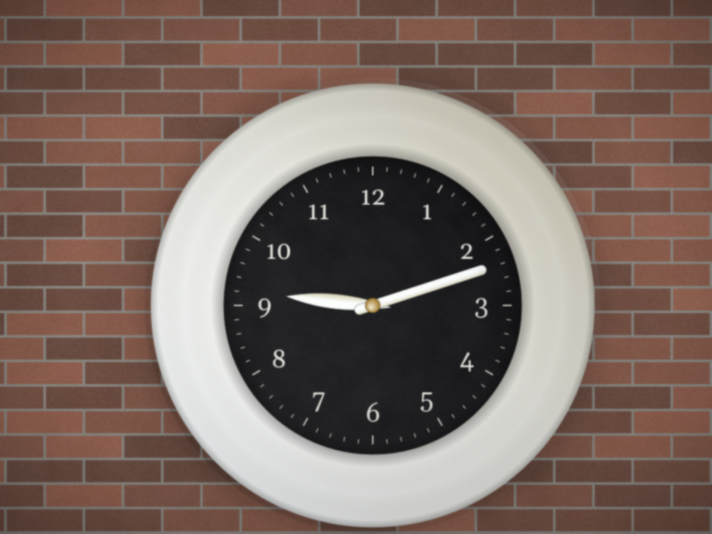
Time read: **9:12**
